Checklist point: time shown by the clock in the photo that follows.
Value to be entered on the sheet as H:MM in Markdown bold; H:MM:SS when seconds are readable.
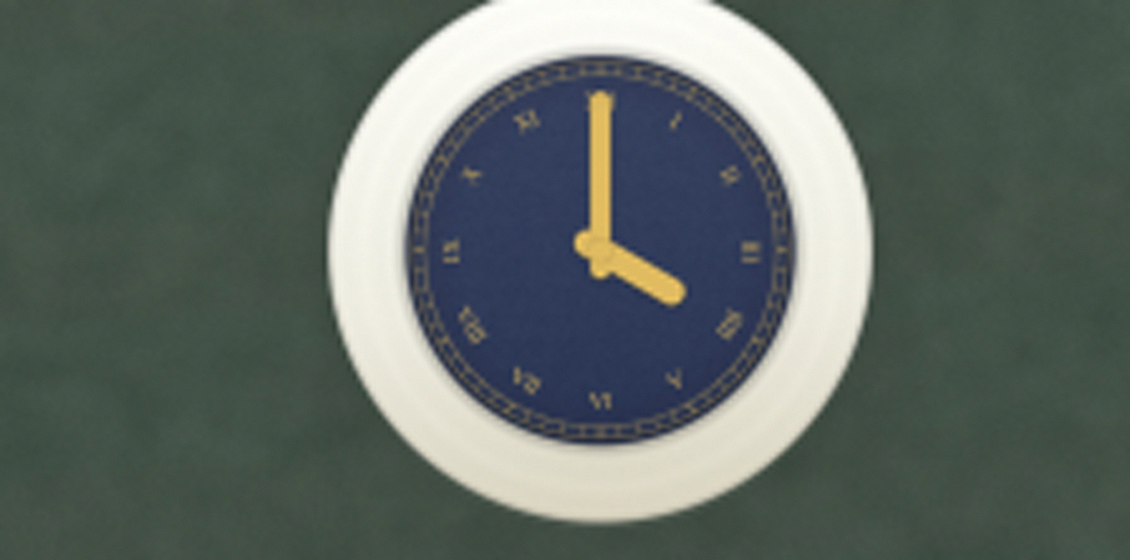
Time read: **4:00**
